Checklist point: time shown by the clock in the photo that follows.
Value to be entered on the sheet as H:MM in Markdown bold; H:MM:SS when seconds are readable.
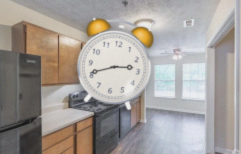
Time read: **2:41**
